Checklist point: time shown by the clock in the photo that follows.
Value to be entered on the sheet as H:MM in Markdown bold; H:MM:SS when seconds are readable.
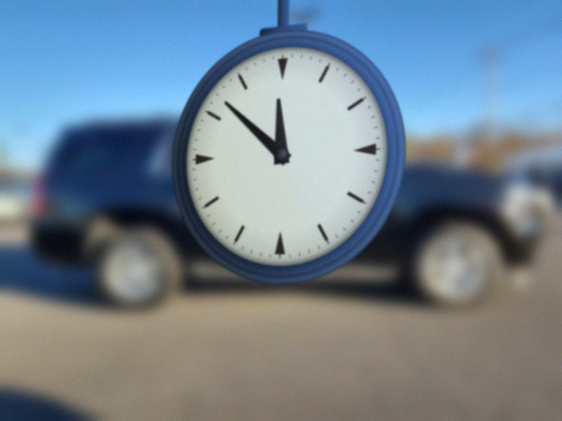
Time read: **11:52**
